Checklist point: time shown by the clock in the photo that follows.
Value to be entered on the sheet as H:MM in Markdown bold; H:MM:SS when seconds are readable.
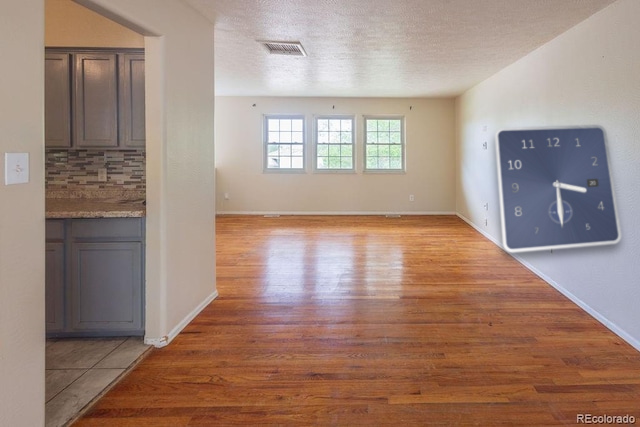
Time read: **3:30**
